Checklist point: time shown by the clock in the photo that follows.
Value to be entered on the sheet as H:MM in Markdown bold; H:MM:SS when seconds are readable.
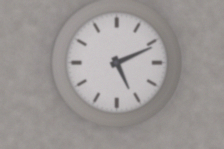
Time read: **5:11**
